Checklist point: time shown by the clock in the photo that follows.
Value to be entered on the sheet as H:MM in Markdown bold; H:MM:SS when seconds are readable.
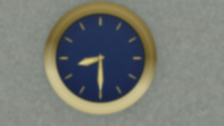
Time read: **8:30**
